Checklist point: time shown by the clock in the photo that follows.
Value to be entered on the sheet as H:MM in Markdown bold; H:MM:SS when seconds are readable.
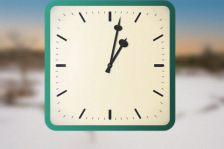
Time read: **1:02**
